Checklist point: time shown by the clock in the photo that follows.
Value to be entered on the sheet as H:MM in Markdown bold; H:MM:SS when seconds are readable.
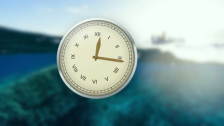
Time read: **12:16**
